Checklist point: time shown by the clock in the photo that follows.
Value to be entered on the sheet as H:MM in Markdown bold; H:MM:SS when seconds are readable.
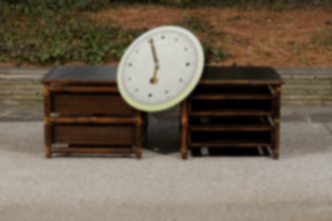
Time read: **5:56**
